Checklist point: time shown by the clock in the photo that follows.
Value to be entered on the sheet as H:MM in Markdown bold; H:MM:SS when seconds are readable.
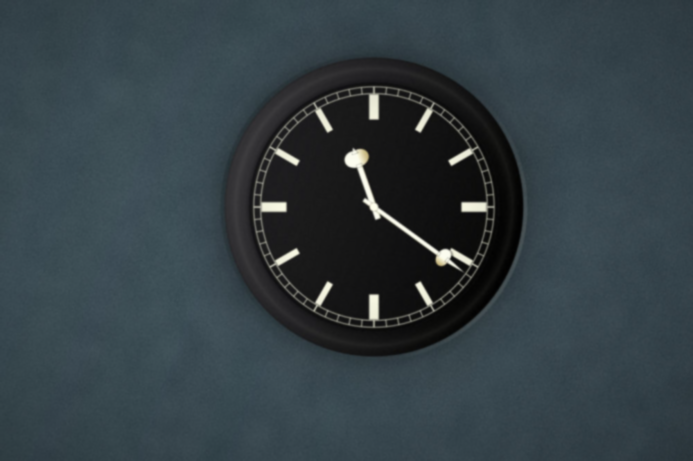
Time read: **11:21**
